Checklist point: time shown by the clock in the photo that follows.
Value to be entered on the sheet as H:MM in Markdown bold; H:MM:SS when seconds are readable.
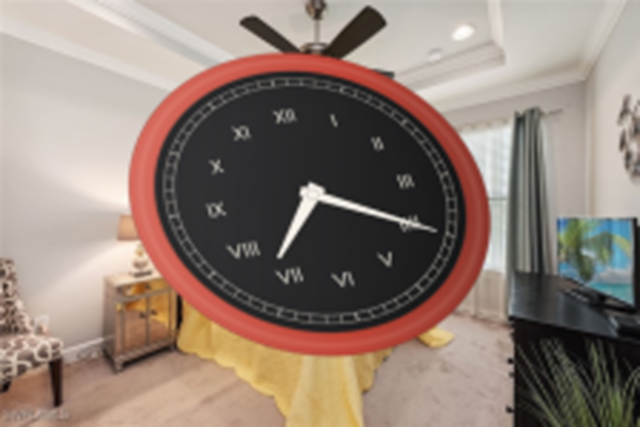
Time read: **7:20**
